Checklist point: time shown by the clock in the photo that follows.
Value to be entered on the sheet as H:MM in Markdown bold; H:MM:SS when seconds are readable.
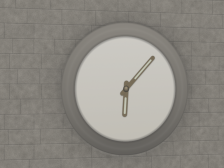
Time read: **6:07**
